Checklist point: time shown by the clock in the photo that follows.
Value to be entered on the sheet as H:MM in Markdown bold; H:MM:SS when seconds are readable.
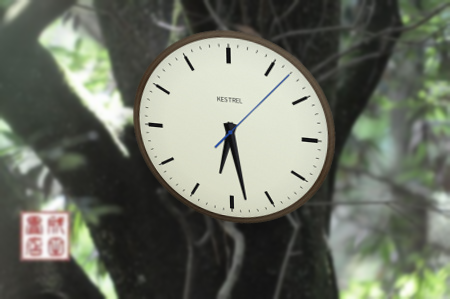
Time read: **6:28:07**
